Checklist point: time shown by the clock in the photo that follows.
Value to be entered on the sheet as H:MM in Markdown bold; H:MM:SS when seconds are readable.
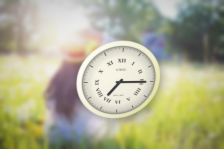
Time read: **7:15**
